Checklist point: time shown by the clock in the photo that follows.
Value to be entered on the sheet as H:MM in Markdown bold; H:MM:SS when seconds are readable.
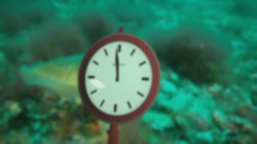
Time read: **11:59**
